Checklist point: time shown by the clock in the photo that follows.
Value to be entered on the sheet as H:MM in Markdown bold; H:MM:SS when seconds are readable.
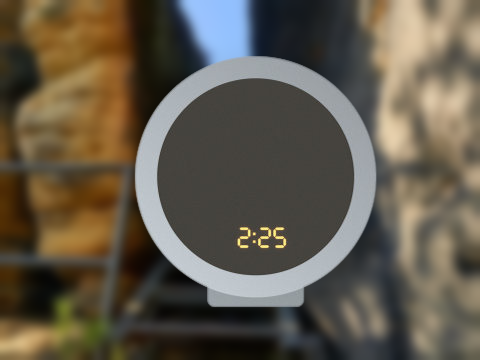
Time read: **2:25**
